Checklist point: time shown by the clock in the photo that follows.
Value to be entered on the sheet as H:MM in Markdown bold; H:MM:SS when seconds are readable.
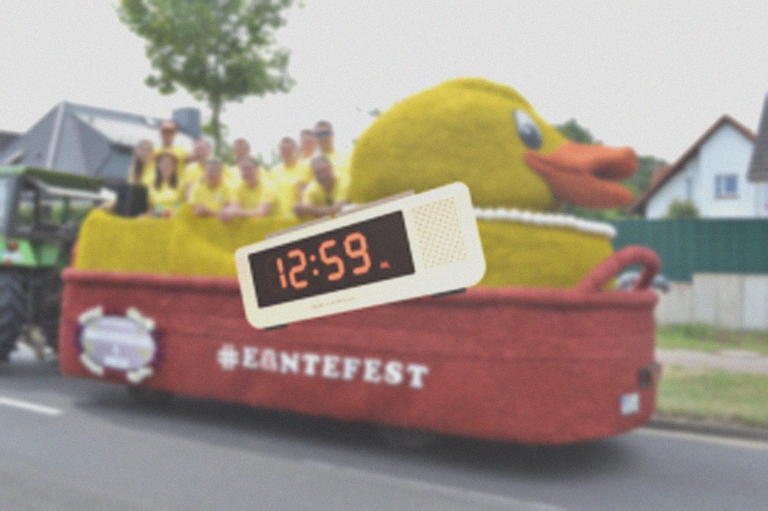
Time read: **12:59**
